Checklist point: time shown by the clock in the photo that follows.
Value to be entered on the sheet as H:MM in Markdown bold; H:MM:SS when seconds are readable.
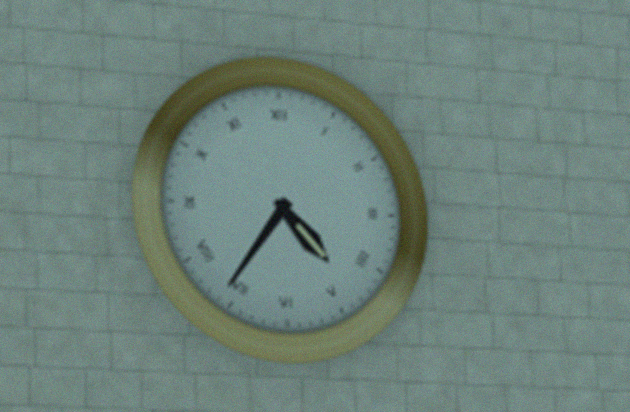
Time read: **4:36**
